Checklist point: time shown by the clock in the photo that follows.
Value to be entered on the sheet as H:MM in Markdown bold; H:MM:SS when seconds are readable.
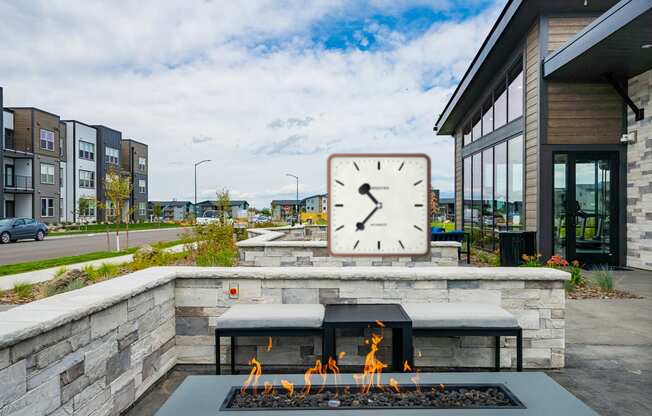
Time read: **10:37**
